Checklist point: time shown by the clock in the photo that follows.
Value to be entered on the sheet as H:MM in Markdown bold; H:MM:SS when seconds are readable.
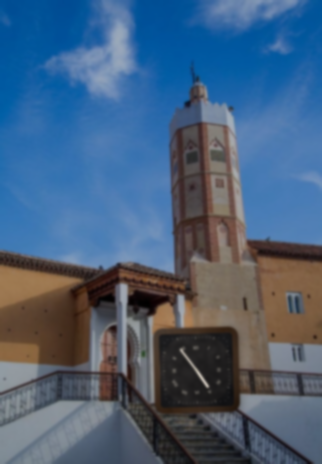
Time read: **4:54**
